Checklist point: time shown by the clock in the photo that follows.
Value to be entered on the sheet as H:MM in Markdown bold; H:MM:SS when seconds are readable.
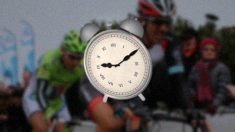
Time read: **9:10**
